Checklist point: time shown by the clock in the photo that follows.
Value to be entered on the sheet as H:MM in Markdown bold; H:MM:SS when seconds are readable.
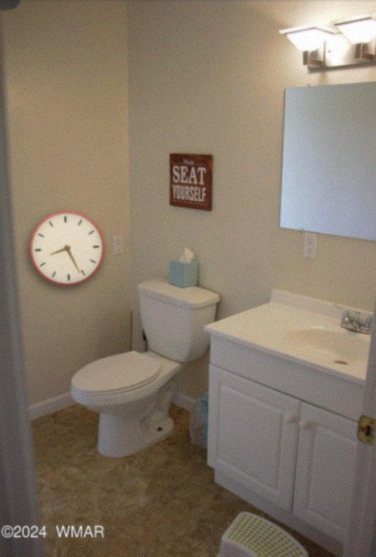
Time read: **8:26**
